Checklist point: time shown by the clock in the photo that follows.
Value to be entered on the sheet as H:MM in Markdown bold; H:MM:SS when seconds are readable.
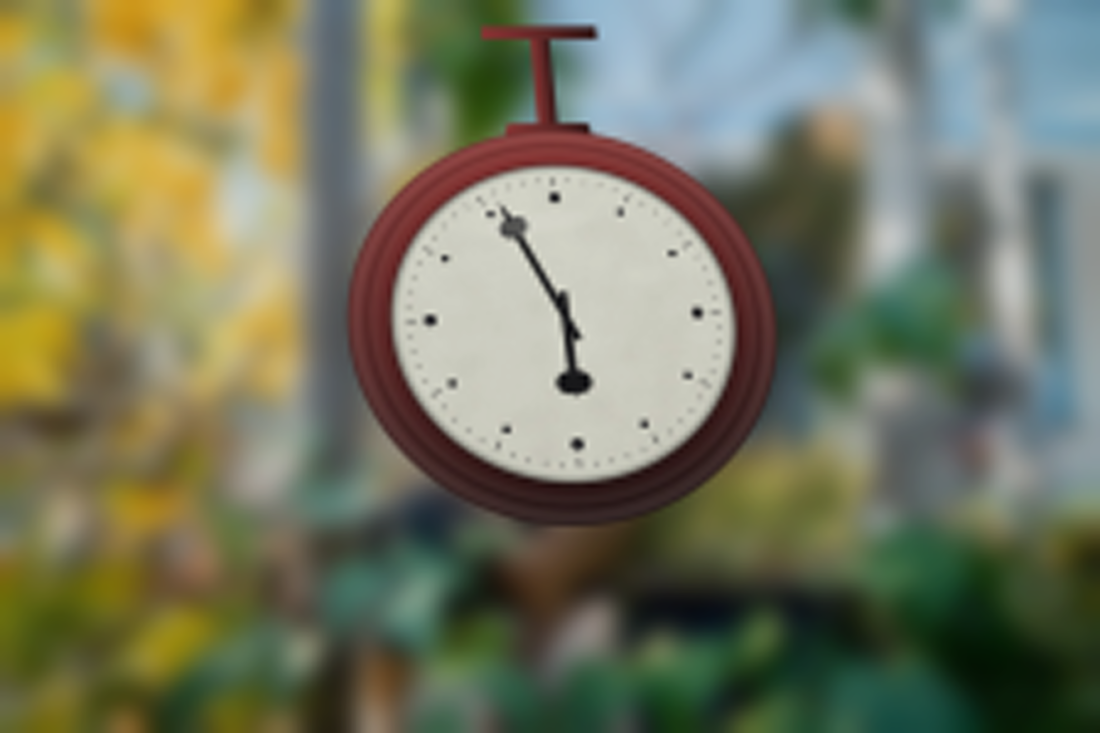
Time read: **5:56**
